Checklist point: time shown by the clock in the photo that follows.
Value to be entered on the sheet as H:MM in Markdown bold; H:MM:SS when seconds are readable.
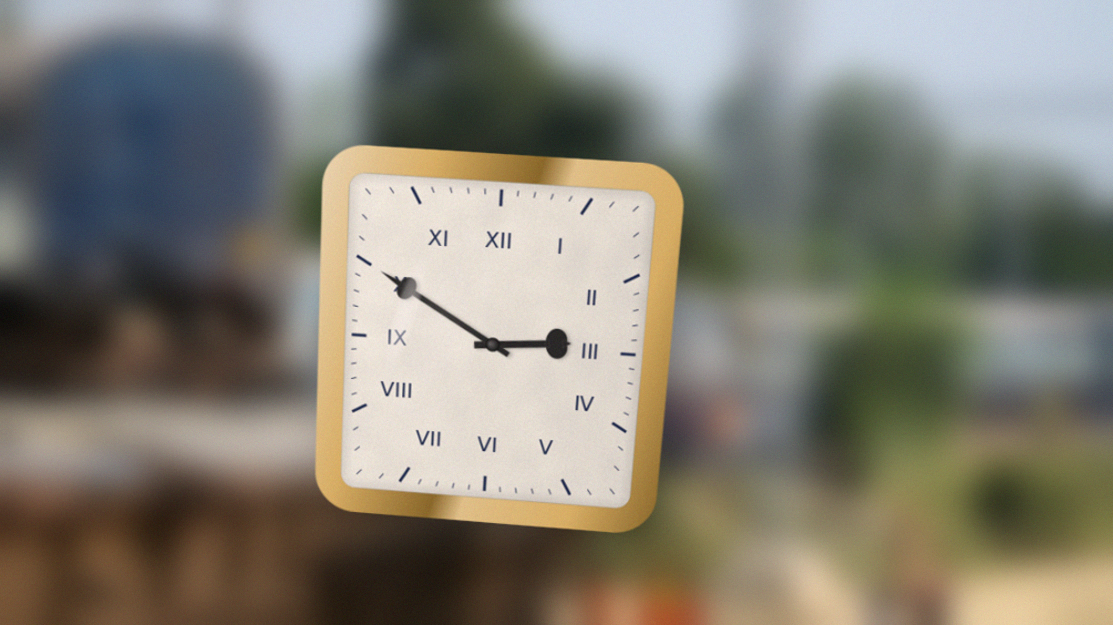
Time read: **2:50**
